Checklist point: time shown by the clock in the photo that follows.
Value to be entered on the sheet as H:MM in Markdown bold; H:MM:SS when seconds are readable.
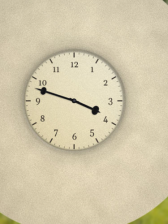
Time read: **3:48**
